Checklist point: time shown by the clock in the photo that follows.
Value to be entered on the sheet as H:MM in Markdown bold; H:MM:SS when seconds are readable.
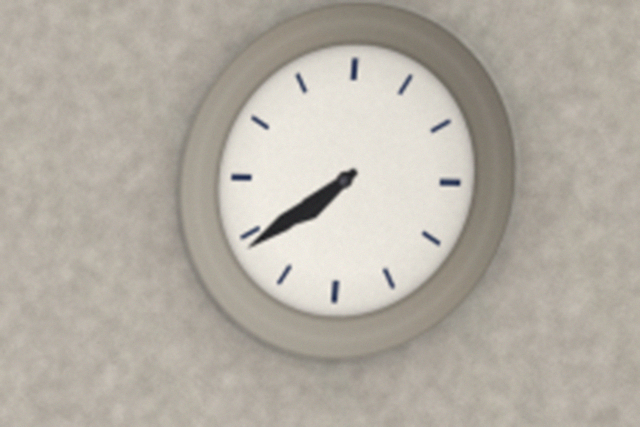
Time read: **7:39**
